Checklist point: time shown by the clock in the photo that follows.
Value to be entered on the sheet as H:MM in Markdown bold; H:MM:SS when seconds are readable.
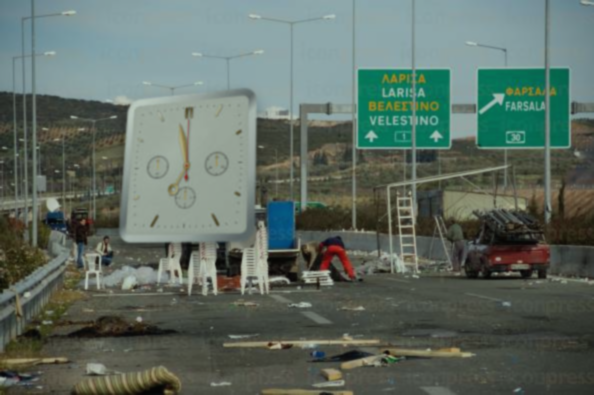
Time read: **6:58**
